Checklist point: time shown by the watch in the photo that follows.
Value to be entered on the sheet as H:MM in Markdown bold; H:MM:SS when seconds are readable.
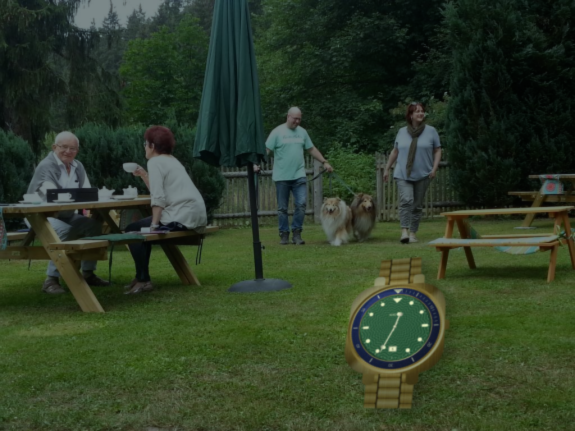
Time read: **12:34**
